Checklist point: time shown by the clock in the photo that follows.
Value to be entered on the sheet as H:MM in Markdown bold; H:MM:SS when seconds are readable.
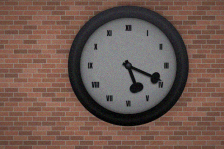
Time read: **5:19**
